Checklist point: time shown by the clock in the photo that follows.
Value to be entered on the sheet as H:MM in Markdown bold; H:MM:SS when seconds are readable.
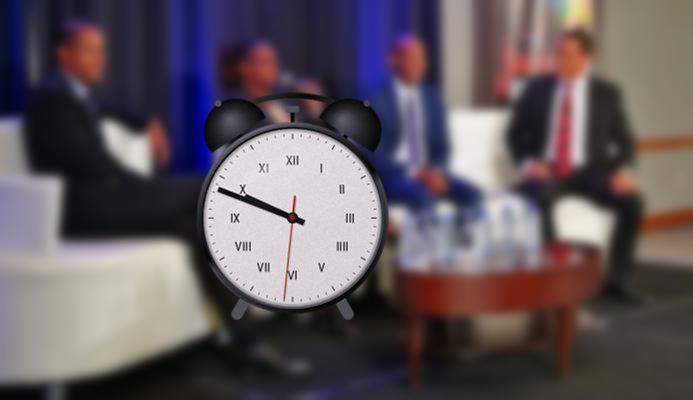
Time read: **9:48:31**
